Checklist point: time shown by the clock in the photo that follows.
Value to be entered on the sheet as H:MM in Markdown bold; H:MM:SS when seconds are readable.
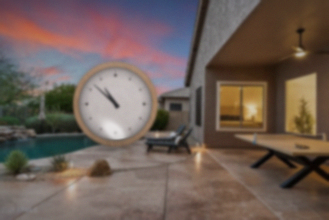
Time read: **10:52**
